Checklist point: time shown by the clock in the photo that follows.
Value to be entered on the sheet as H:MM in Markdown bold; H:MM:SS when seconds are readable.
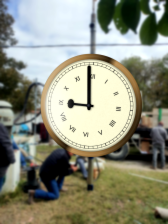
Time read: **8:59**
